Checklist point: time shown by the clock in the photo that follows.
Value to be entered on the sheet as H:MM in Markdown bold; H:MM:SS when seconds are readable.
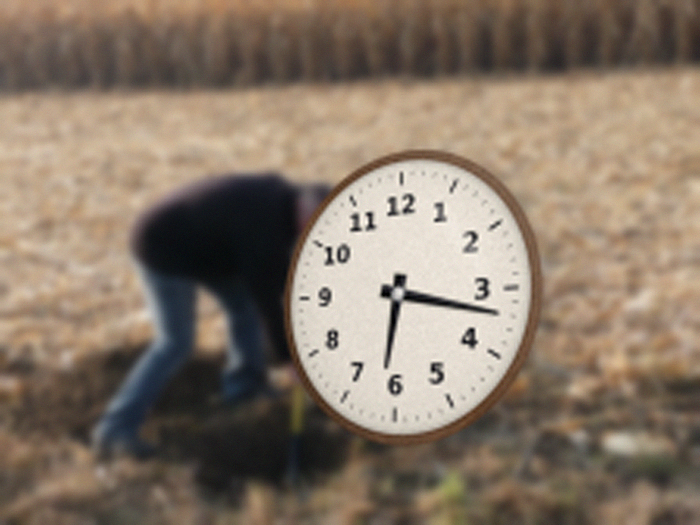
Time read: **6:17**
